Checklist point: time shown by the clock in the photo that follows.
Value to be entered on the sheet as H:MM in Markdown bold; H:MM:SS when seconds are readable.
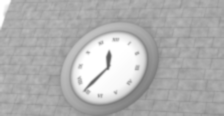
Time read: **11:36**
